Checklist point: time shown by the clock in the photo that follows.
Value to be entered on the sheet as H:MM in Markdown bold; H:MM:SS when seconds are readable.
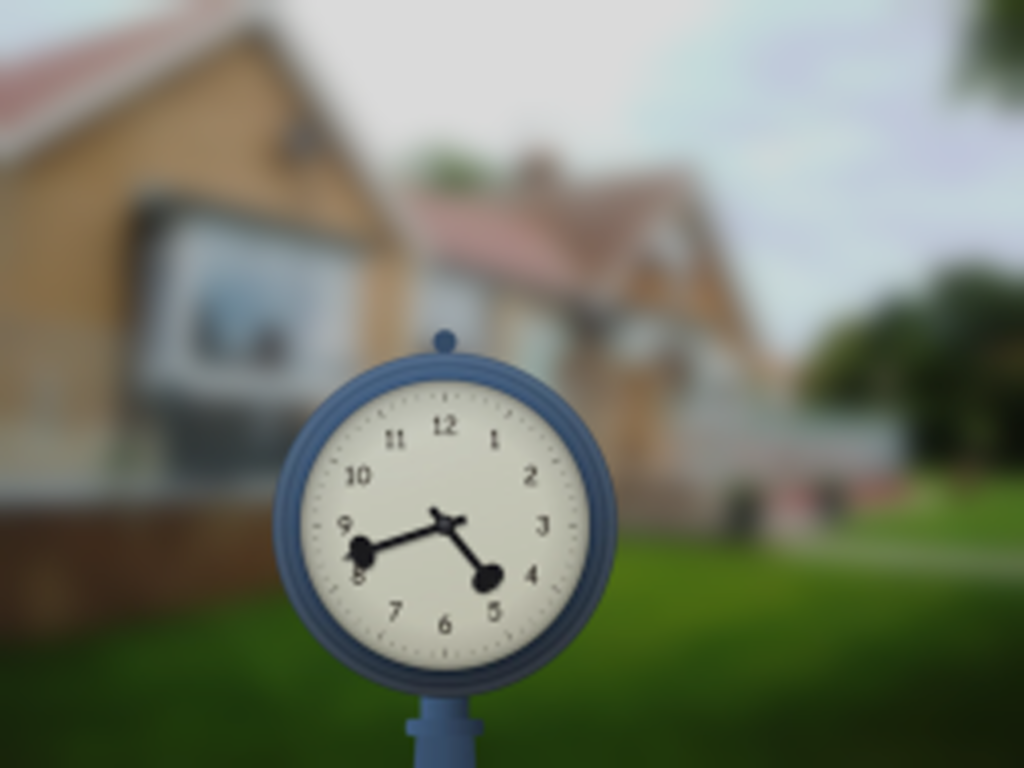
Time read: **4:42**
